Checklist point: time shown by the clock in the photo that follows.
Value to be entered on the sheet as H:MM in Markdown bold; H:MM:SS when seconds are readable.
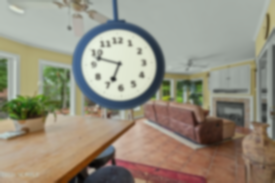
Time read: **6:48**
